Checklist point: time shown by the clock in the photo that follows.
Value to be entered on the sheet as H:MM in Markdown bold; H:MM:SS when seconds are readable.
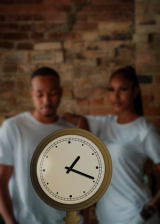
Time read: **1:19**
